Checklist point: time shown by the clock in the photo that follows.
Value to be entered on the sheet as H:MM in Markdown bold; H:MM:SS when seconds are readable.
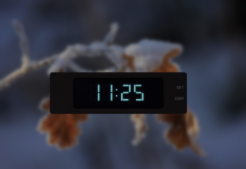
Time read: **11:25**
